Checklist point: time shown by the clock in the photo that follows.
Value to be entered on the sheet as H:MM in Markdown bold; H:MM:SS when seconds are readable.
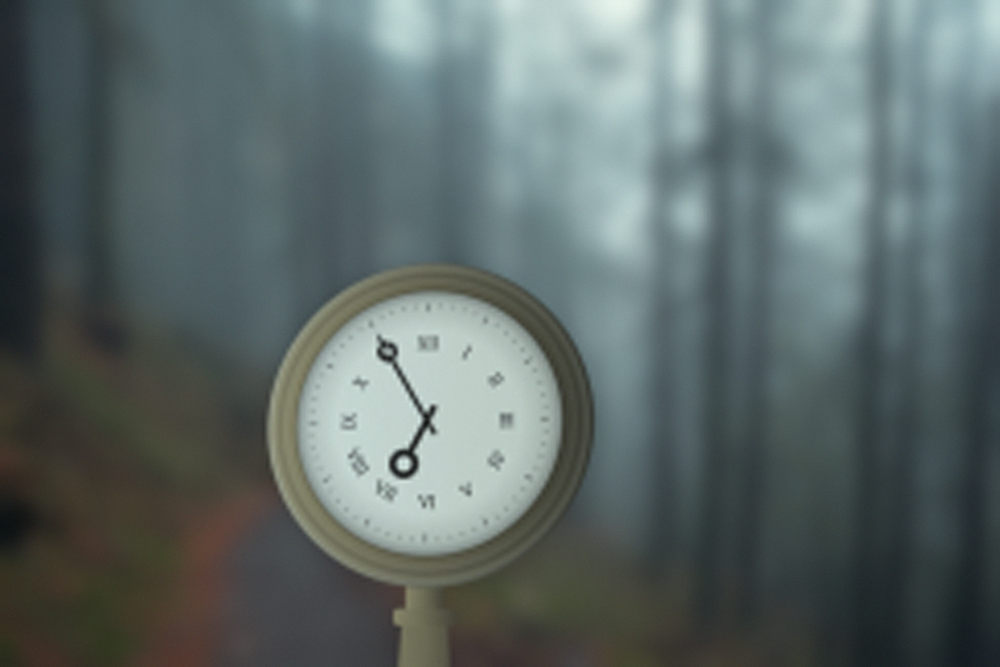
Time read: **6:55**
